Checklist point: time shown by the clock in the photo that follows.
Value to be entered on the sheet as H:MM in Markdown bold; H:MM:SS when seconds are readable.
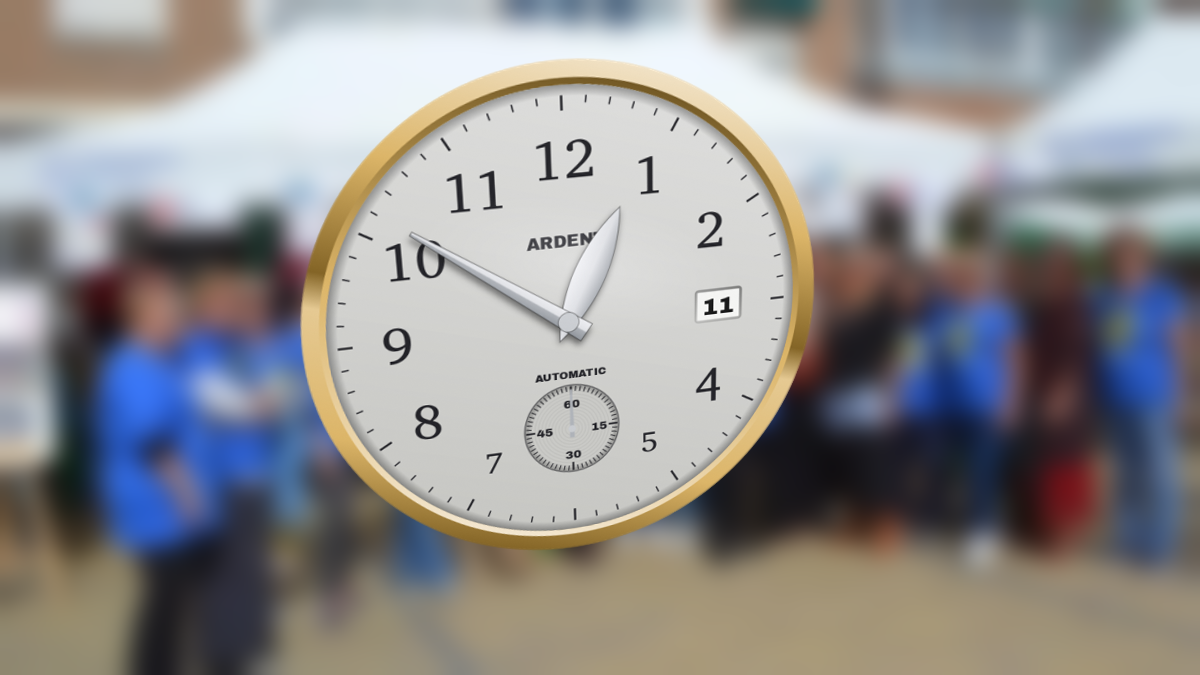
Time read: **12:51:00**
